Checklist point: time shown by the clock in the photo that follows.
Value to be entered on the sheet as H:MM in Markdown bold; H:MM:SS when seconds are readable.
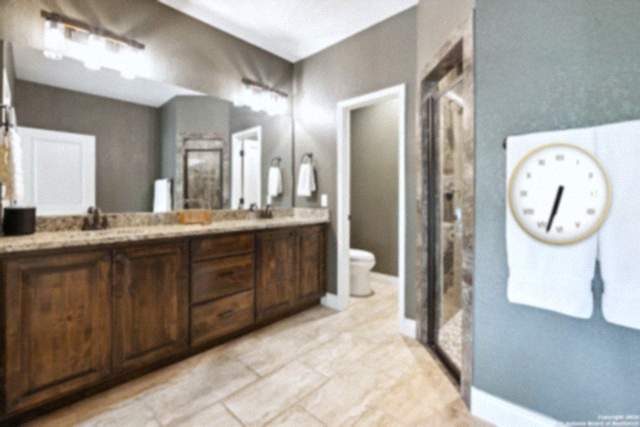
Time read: **6:33**
